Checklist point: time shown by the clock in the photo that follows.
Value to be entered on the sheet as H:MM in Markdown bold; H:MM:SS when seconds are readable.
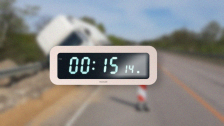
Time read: **0:15:14**
